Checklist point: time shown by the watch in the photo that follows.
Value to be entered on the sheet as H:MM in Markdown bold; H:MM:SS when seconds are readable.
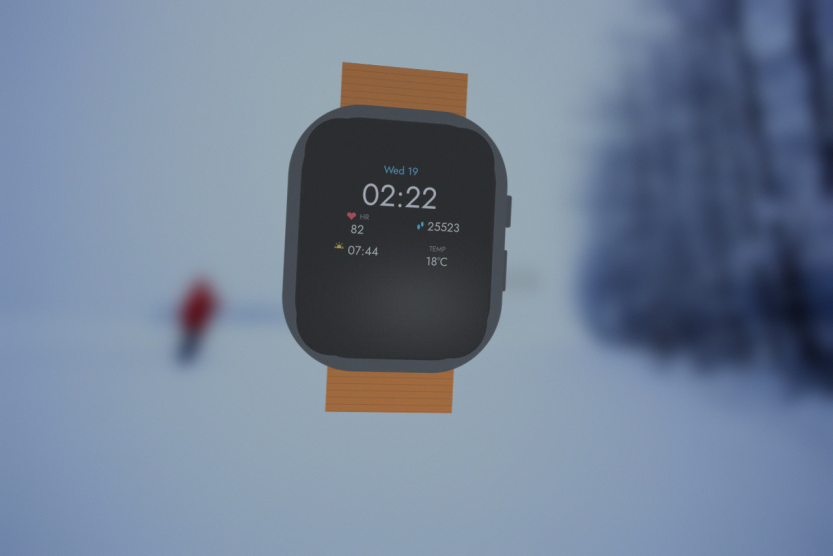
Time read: **2:22**
